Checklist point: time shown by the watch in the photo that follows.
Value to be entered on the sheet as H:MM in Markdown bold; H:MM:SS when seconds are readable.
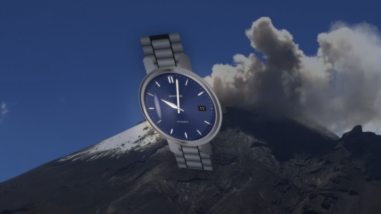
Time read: **10:02**
